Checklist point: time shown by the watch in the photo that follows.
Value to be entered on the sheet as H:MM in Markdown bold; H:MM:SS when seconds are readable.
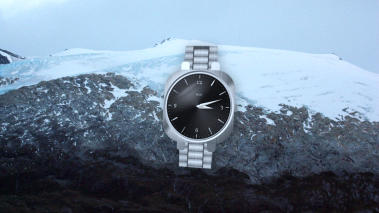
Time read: **3:12**
